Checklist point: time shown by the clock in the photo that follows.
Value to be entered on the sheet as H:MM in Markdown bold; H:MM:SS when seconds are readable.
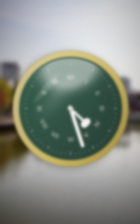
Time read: **4:27**
